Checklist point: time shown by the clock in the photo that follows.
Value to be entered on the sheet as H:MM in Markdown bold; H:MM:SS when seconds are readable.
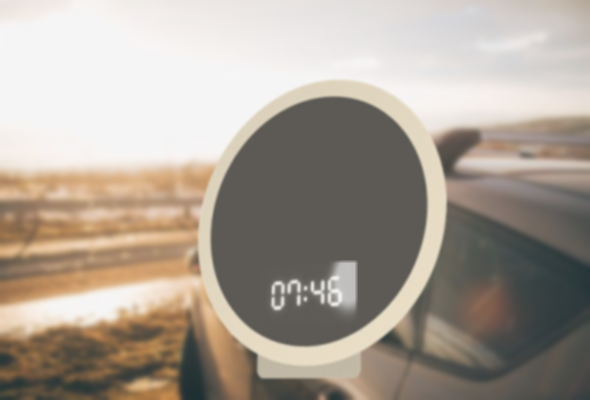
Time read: **7:46**
